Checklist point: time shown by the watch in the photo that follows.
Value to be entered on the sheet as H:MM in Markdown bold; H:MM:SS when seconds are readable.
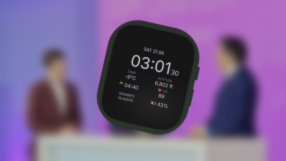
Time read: **3:01**
